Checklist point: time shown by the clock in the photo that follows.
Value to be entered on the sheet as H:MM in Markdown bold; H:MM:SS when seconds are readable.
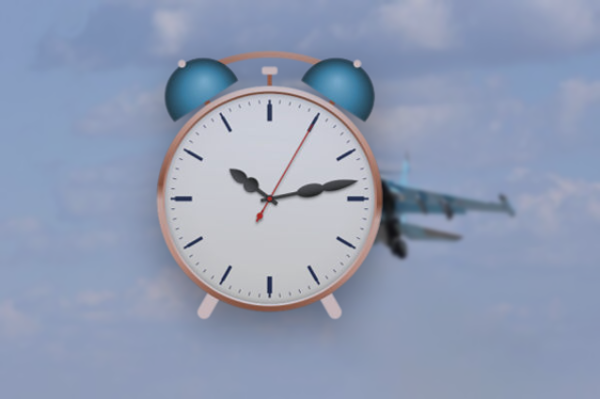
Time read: **10:13:05**
